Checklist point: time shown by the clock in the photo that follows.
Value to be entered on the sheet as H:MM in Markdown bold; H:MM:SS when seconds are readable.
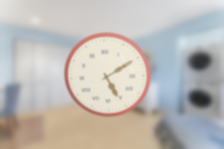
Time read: **5:10**
